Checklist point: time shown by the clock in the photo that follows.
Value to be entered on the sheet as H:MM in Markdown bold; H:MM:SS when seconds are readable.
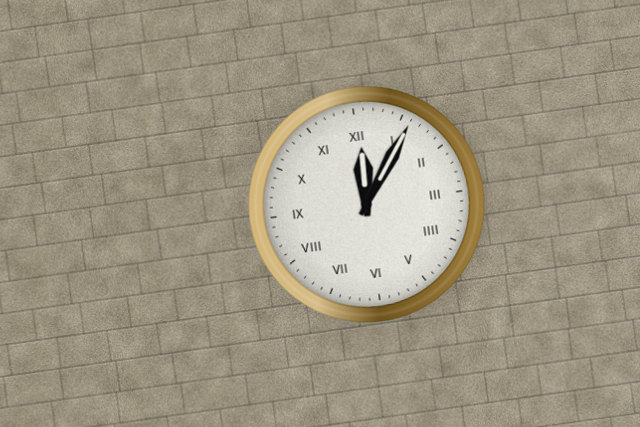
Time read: **12:06**
